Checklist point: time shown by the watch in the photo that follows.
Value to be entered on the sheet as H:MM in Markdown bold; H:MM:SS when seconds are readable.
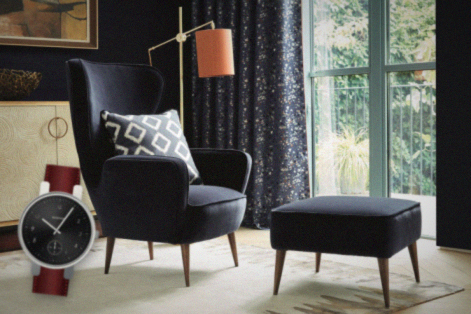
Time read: **10:05**
